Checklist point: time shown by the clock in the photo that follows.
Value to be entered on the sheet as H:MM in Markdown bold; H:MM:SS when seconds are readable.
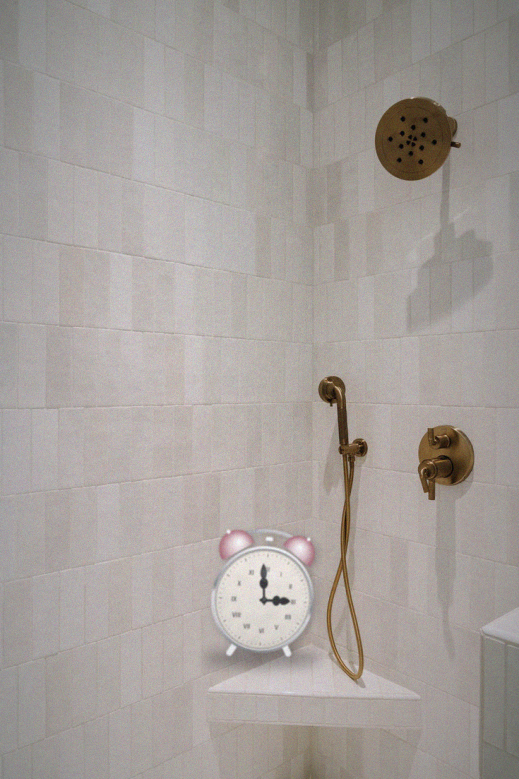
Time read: **2:59**
